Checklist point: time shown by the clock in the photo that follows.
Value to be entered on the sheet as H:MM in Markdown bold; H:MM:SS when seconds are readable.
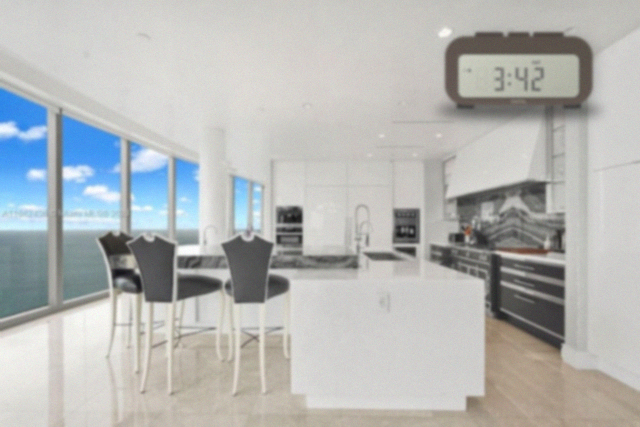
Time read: **3:42**
